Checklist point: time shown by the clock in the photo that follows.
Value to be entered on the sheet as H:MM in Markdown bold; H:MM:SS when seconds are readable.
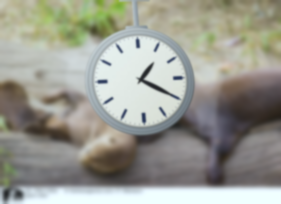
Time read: **1:20**
